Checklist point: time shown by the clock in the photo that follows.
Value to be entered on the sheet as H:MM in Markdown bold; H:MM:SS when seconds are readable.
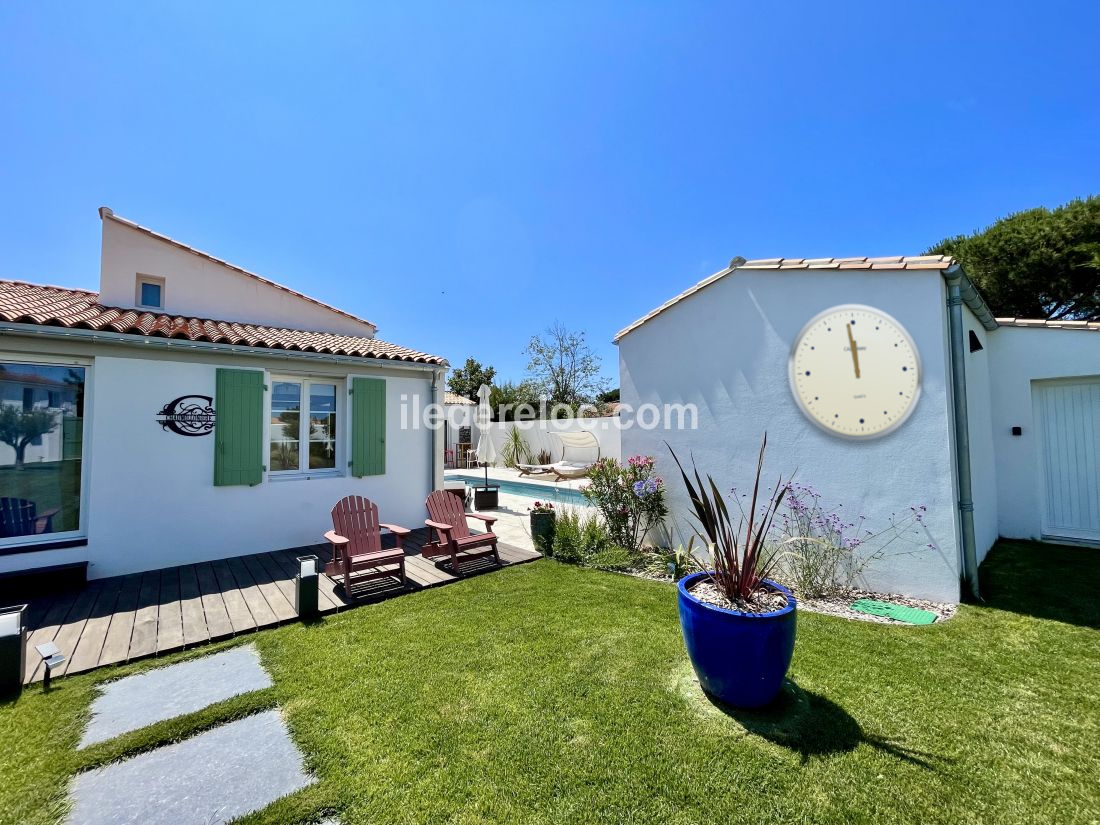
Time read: **11:59**
